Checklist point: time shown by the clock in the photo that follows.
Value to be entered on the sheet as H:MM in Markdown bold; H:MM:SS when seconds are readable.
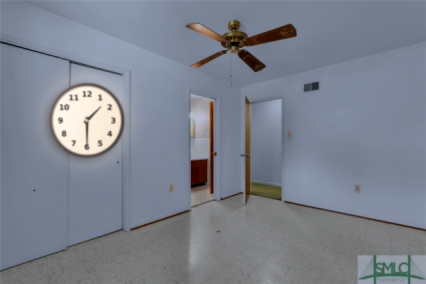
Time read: **1:30**
